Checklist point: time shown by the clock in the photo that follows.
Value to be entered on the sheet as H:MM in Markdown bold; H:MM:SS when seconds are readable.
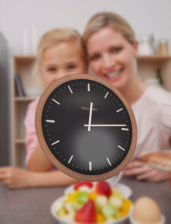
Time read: **12:14**
